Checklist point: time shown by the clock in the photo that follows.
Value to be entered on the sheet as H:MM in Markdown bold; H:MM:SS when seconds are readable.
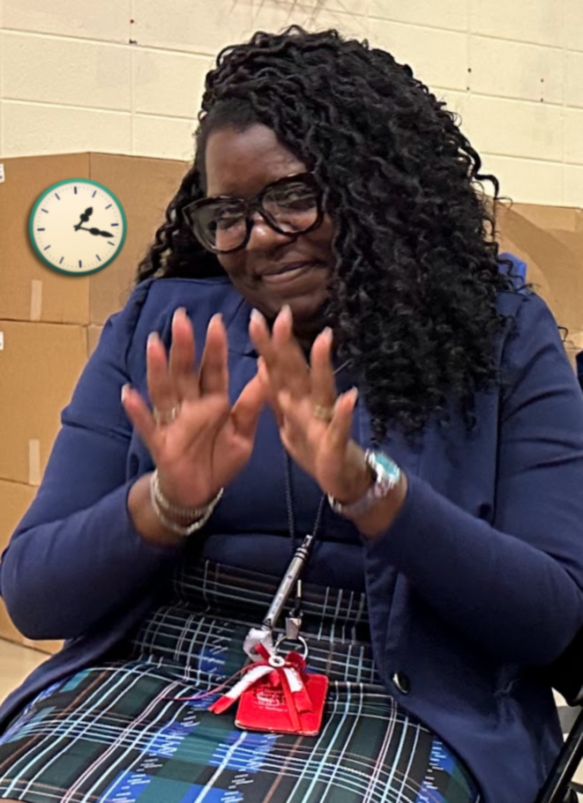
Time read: **1:18**
